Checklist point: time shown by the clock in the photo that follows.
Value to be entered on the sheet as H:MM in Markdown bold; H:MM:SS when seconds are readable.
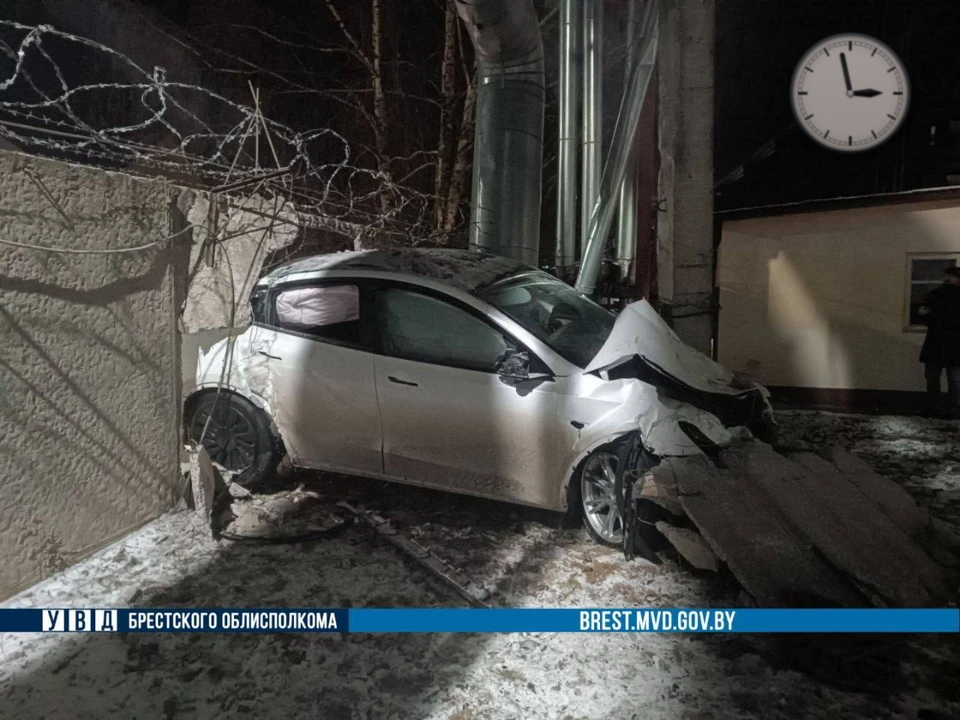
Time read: **2:58**
